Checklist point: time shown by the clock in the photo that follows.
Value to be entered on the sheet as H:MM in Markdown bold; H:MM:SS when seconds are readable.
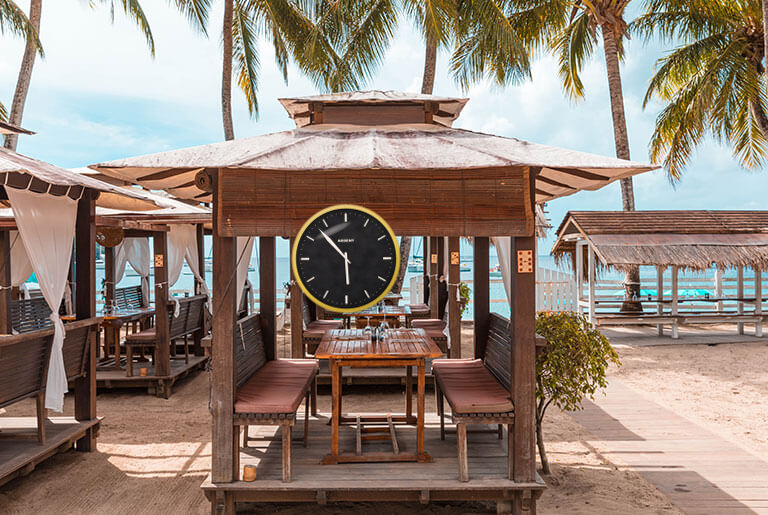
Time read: **5:53**
